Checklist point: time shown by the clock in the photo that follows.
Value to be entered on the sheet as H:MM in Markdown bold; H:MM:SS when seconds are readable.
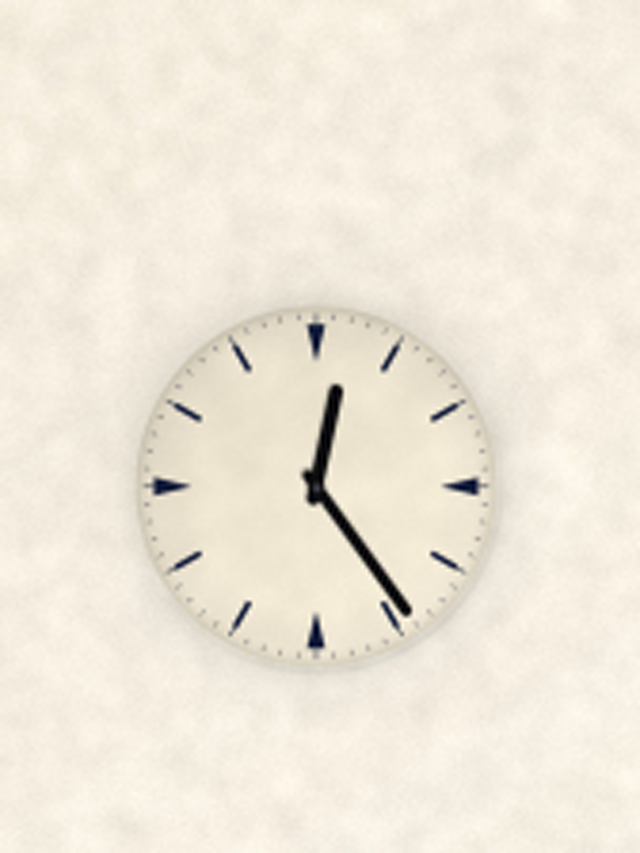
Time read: **12:24**
